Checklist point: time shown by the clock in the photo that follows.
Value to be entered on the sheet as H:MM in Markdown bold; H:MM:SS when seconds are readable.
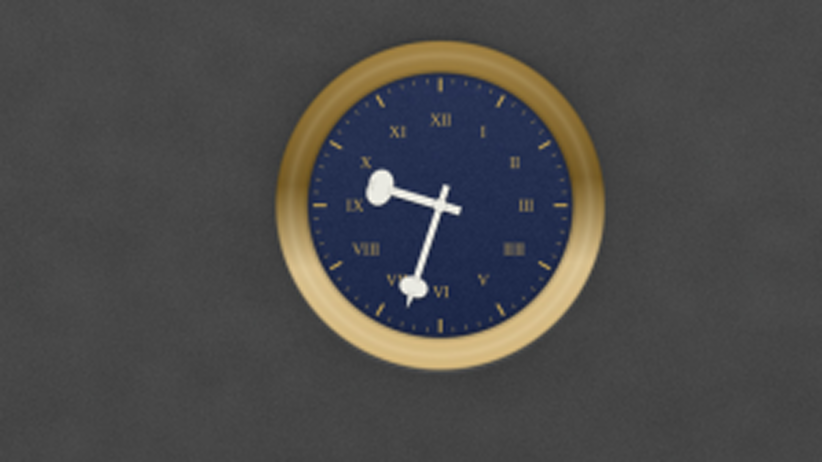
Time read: **9:33**
